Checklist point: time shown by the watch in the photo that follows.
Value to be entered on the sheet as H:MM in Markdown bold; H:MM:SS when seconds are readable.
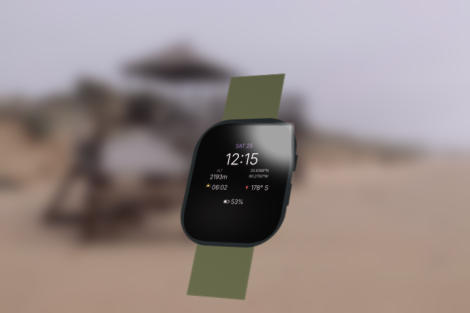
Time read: **12:15**
